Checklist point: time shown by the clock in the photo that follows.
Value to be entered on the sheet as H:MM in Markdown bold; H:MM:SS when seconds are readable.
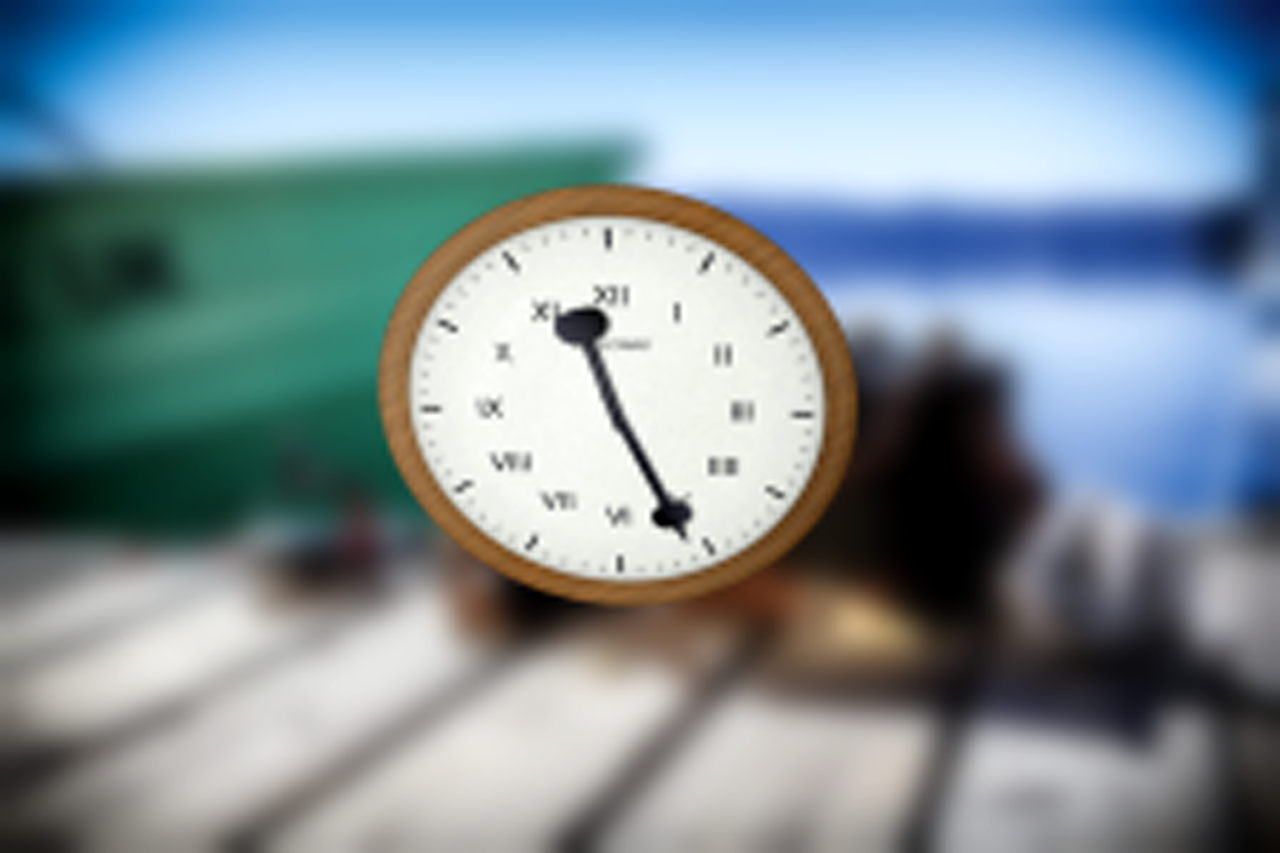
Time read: **11:26**
